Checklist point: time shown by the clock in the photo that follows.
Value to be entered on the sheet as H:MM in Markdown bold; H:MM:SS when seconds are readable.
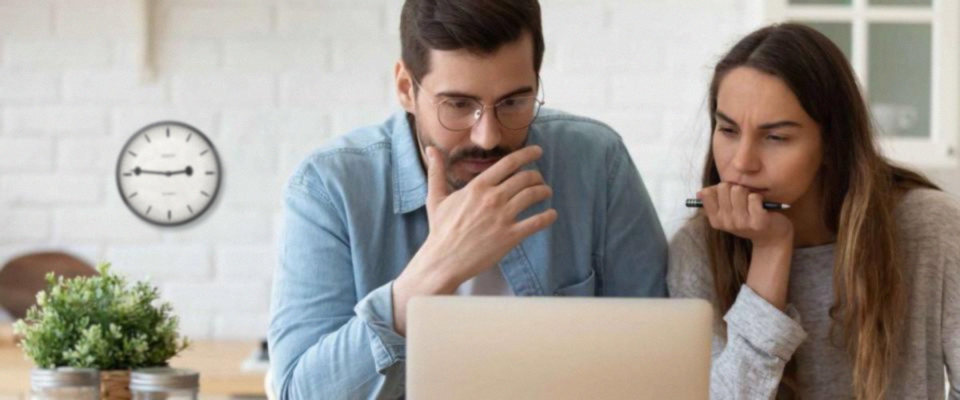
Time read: **2:46**
